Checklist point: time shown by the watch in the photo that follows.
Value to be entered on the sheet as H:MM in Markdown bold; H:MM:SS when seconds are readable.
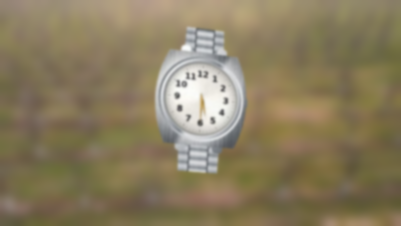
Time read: **5:30**
